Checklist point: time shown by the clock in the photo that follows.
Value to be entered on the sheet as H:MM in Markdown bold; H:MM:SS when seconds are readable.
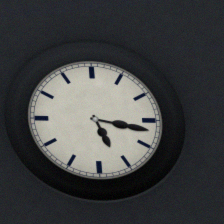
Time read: **5:17**
